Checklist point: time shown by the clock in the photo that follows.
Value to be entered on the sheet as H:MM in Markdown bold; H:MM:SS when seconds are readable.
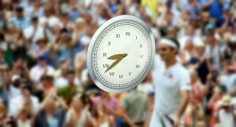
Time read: **8:38**
